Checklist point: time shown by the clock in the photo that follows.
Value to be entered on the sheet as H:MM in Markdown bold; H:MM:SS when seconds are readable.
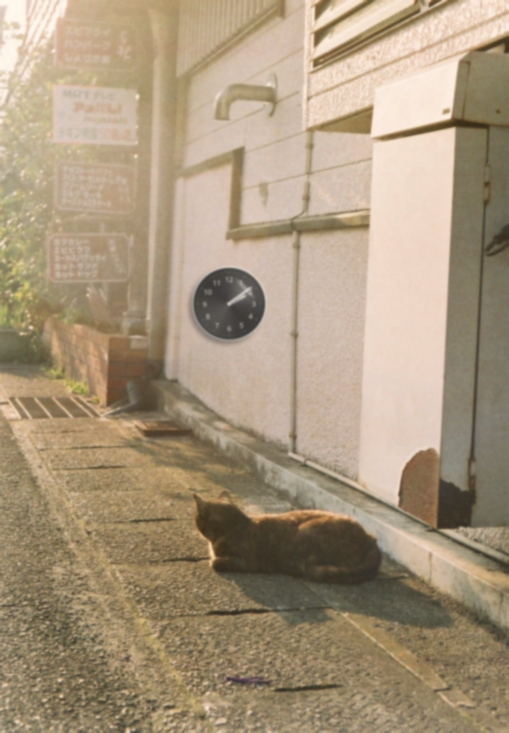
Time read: **2:09**
